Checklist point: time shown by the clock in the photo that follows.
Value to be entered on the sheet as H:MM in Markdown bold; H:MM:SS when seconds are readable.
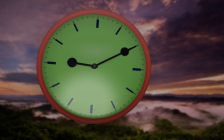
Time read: **9:10**
